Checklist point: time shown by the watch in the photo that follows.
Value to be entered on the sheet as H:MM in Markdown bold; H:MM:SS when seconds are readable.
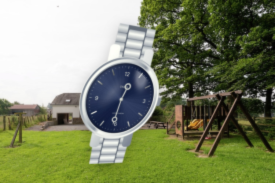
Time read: **12:31**
